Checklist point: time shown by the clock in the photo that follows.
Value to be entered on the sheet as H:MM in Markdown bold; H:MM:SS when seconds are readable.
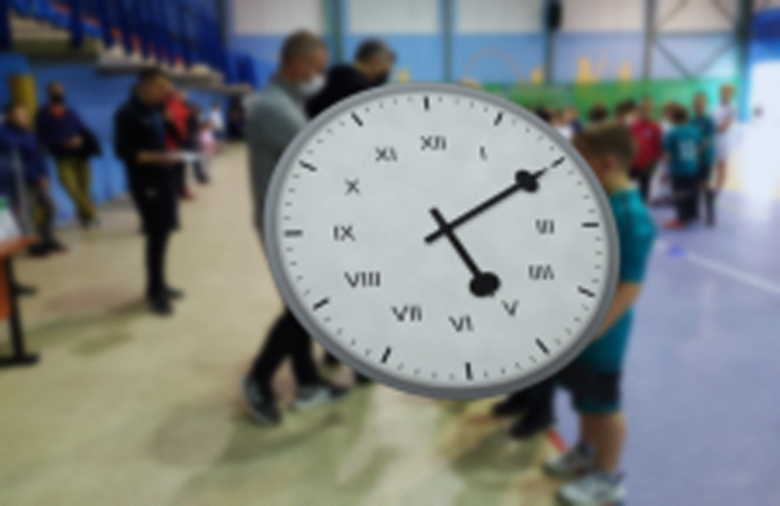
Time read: **5:10**
